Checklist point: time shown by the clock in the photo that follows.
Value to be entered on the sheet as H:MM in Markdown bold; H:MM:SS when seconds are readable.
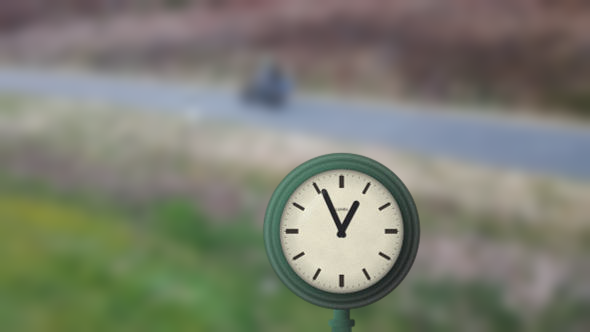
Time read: **12:56**
